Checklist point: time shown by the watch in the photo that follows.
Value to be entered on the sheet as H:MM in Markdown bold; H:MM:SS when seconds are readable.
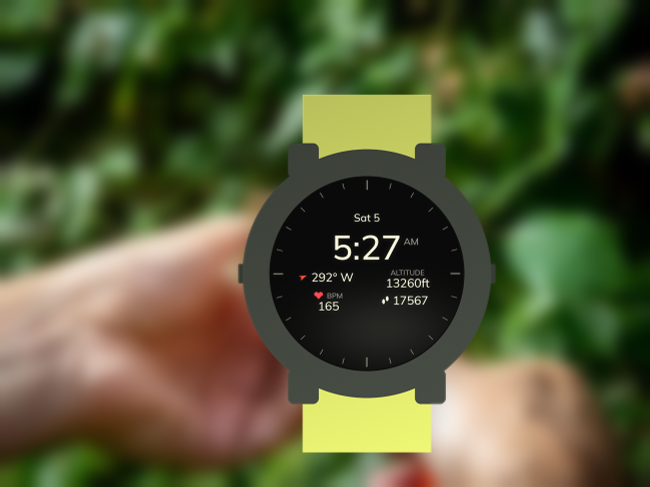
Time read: **5:27**
